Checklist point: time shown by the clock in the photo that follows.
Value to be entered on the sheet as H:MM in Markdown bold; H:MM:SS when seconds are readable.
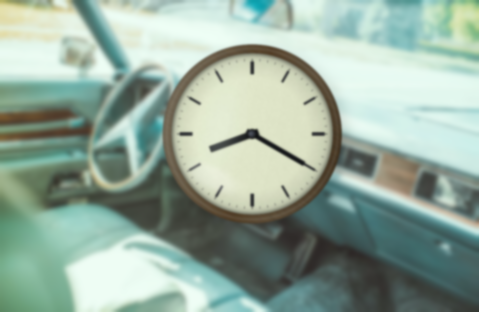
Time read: **8:20**
